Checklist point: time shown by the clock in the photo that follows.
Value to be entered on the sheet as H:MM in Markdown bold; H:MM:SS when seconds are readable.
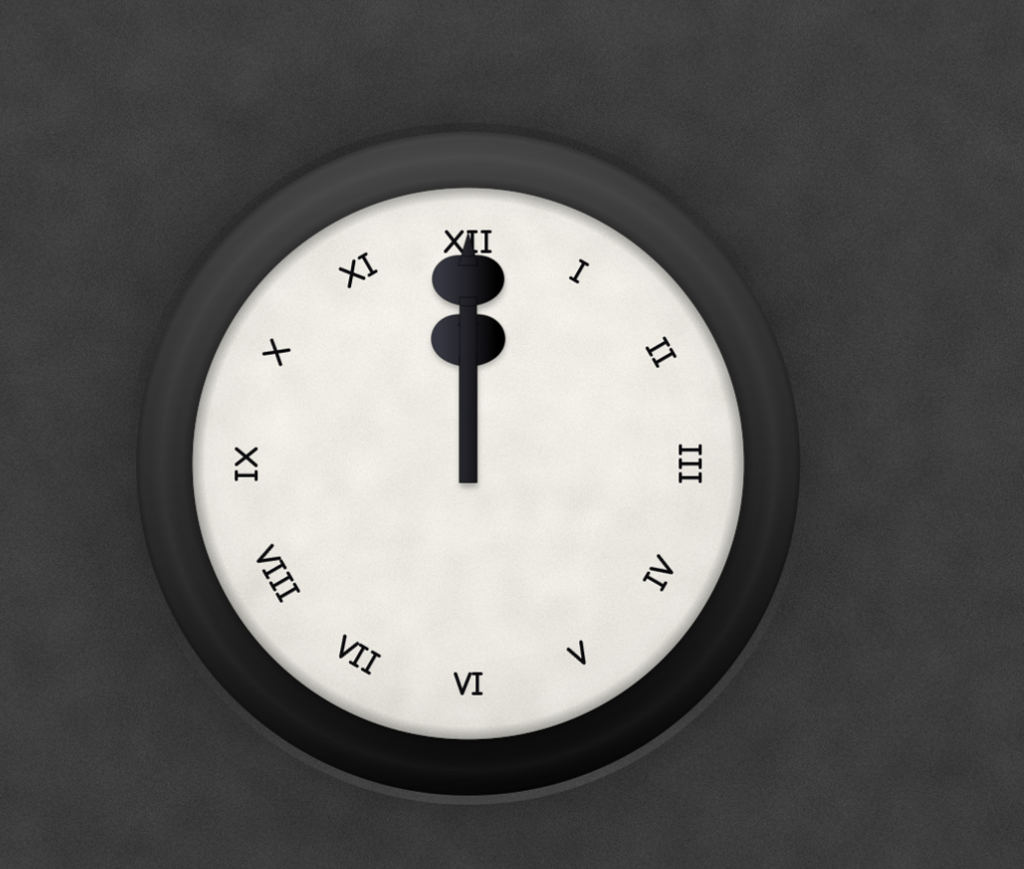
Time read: **12:00**
